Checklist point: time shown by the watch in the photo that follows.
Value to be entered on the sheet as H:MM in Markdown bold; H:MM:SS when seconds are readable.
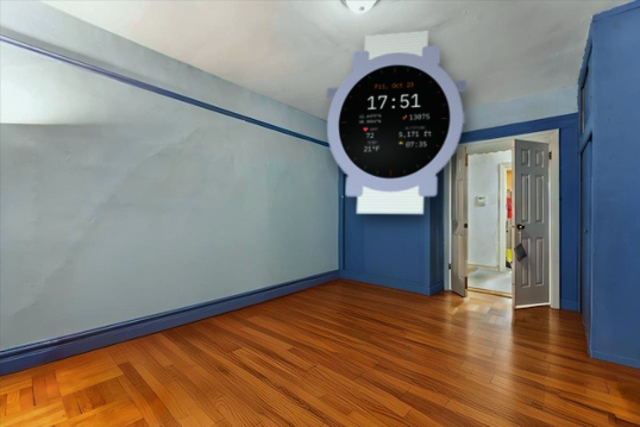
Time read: **17:51**
